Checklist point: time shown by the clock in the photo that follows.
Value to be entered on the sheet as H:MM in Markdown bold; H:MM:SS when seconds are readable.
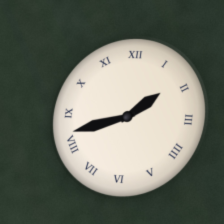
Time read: **1:42**
